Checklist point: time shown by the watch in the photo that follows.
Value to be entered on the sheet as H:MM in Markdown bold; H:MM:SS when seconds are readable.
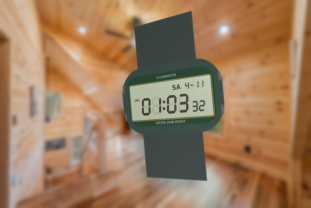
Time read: **1:03:32**
